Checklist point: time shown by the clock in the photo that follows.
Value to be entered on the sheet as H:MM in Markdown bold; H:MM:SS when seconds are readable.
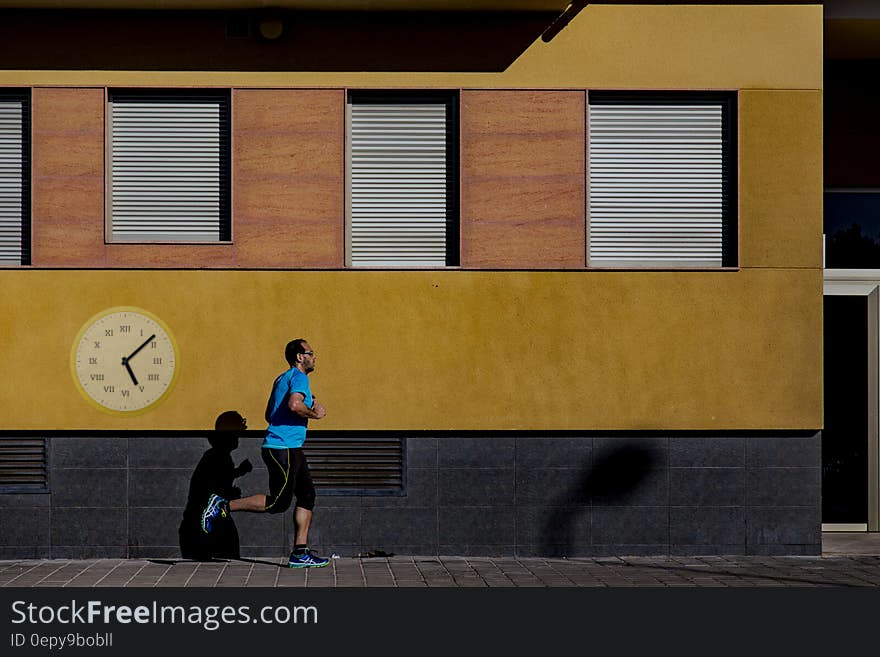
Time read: **5:08**
